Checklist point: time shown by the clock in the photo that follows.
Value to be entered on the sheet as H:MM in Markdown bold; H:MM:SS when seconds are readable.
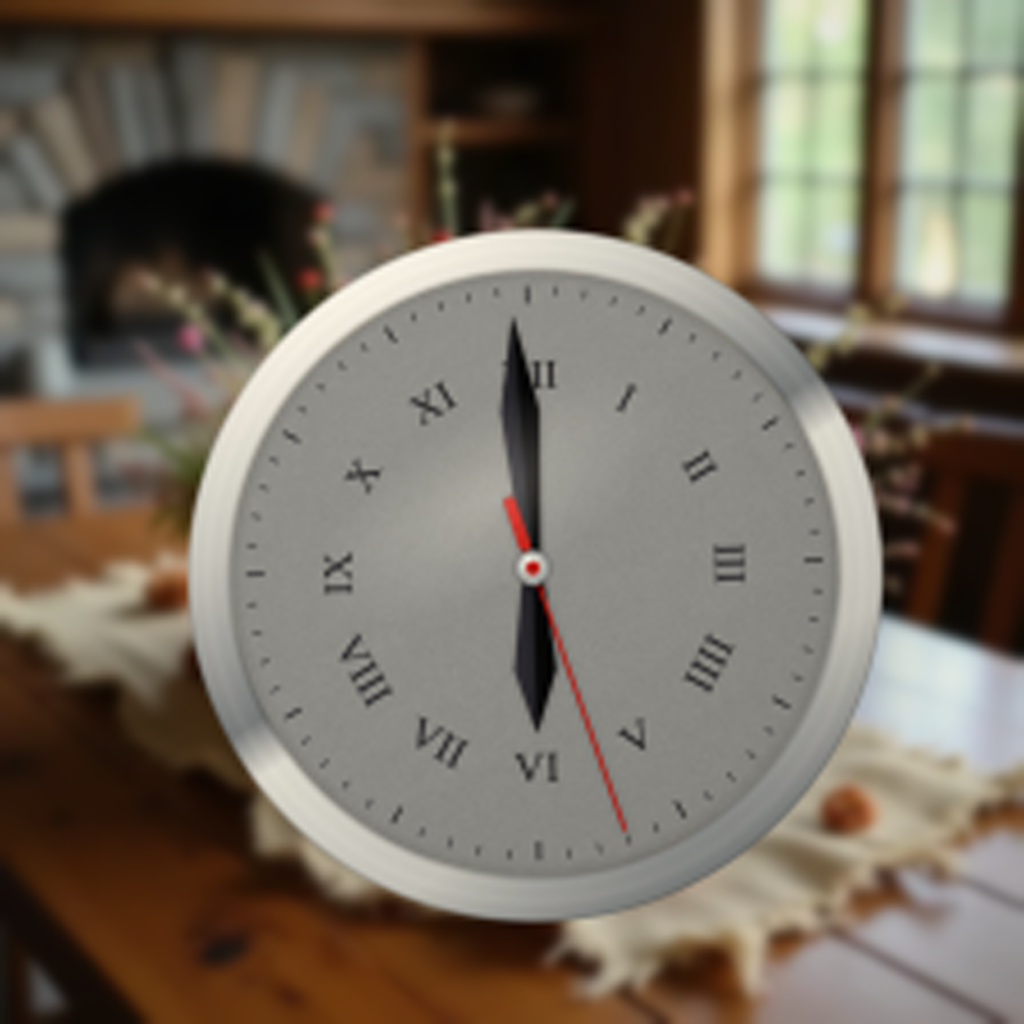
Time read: **5:59:27**
